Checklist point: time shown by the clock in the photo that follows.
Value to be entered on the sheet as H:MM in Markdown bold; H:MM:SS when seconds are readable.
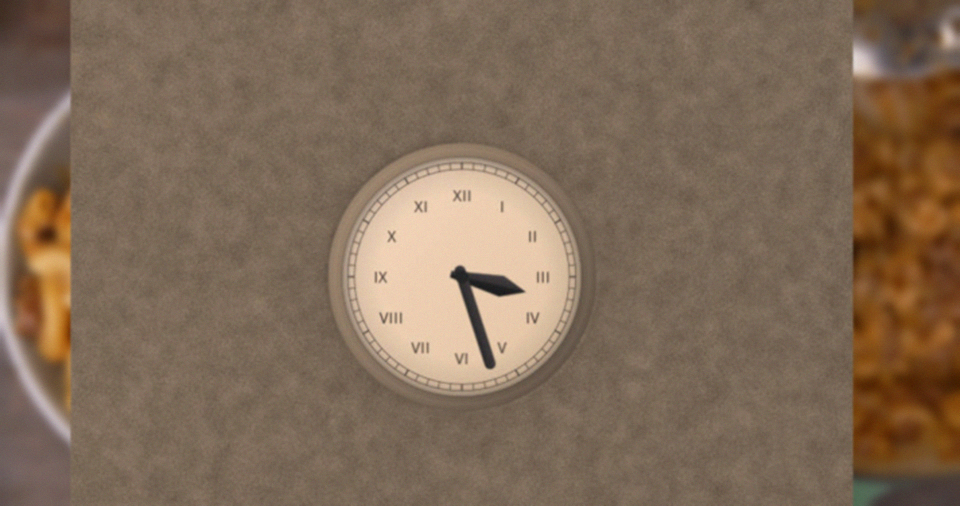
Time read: **3:27**
